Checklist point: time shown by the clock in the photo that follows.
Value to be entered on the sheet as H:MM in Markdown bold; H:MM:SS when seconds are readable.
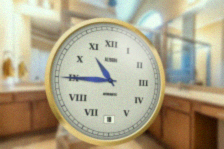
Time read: **10:45**
